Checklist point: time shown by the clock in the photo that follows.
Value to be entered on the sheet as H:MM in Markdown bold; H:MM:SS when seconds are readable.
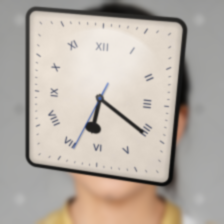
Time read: **6:20:34**
